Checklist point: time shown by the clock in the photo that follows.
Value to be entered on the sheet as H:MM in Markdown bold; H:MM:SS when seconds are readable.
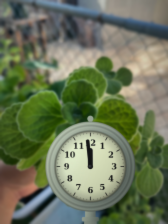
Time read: **11:59**
